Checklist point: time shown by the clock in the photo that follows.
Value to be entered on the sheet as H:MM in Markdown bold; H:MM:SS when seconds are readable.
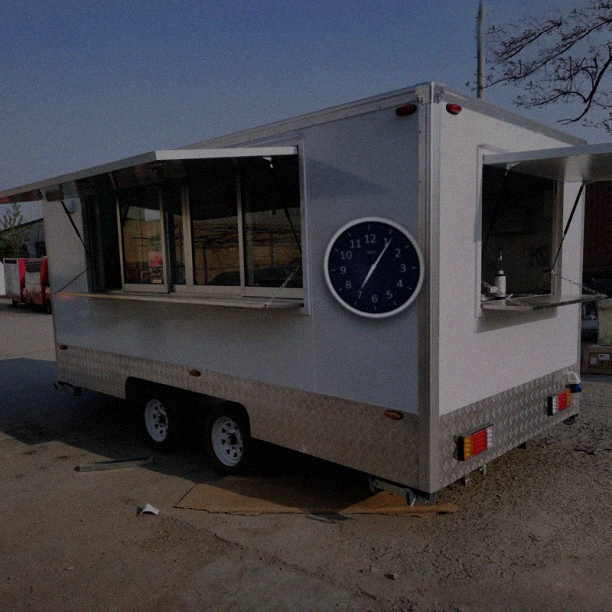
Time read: **7:06**
